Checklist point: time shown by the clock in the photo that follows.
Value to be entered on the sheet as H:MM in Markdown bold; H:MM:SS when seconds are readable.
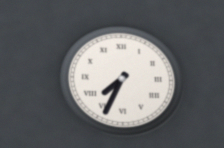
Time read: **7:34**
